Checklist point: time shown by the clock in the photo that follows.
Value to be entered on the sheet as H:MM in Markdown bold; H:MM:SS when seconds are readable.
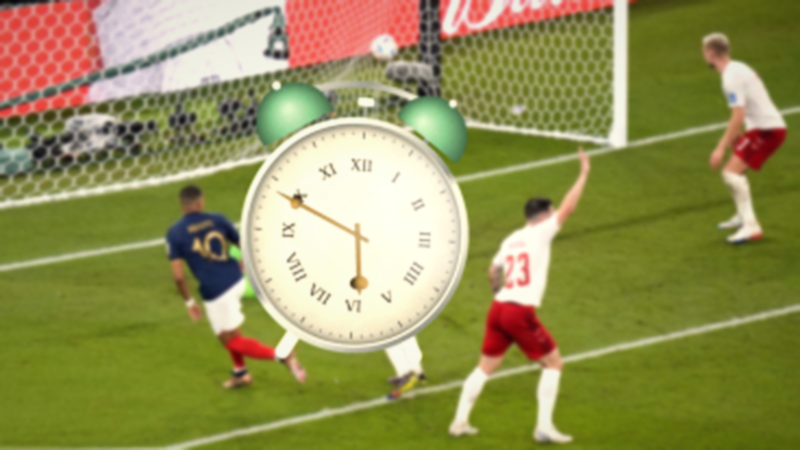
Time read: **5:49**
